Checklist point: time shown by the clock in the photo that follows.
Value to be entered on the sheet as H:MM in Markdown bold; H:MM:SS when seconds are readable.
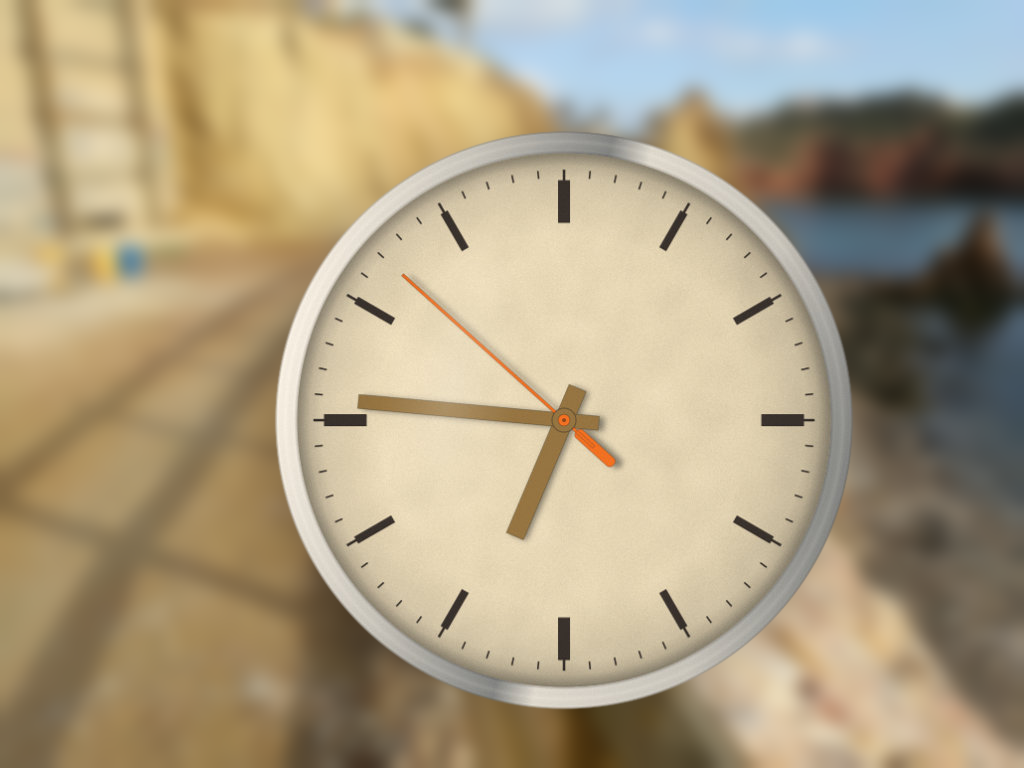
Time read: **6:45:52**
